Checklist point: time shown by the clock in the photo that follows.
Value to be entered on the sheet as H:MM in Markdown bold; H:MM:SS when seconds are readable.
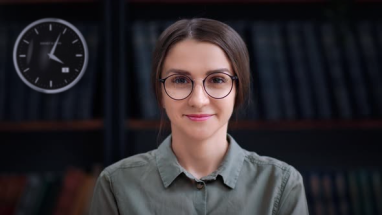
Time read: **4:04**
